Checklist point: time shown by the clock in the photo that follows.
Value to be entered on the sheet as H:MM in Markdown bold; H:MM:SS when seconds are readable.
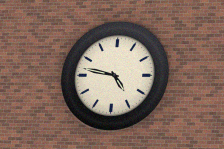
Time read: **4:47**
